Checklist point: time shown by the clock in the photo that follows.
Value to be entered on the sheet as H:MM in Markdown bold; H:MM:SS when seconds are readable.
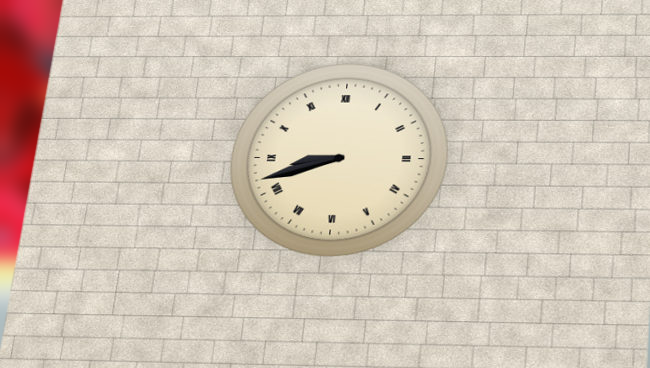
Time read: **8:42**
